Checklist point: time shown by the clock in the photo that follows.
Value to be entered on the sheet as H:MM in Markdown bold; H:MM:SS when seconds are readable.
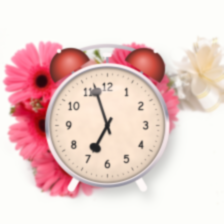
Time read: **6:57**
